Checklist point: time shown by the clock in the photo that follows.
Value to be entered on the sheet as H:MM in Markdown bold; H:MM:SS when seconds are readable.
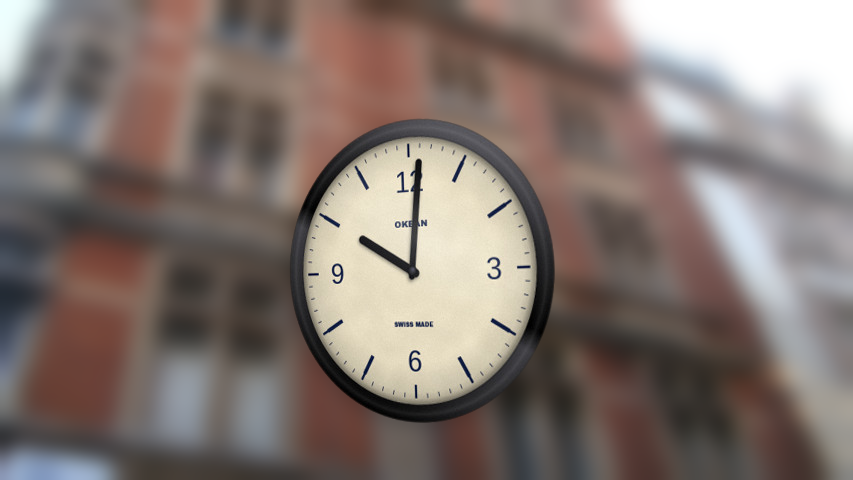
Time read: **10:01**
